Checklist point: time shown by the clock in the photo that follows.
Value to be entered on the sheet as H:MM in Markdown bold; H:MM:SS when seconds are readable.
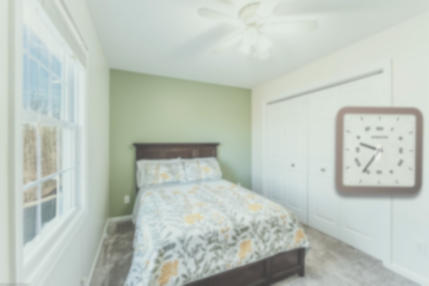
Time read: **9:36**
